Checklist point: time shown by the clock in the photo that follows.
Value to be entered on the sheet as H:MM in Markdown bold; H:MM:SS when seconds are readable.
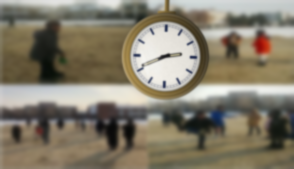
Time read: **2:41**
